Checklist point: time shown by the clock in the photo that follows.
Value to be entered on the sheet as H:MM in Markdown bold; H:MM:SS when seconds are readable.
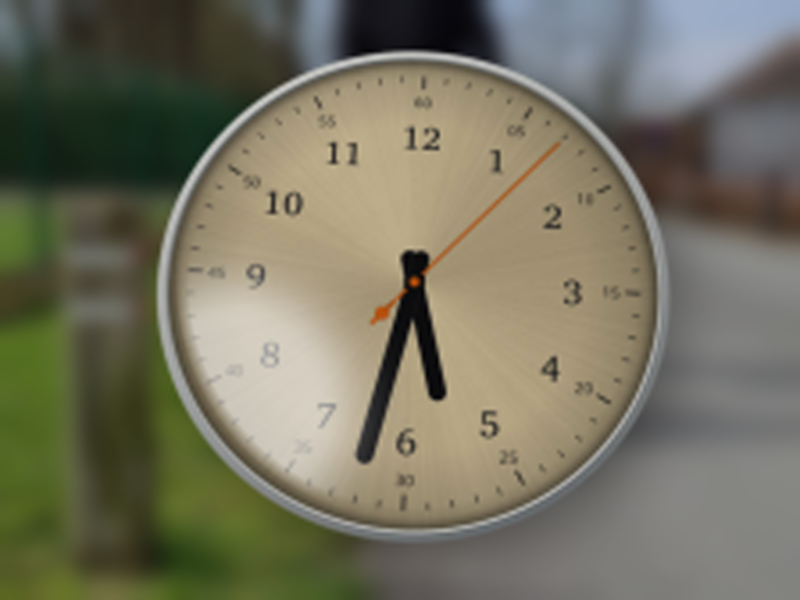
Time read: **5:32:07**
